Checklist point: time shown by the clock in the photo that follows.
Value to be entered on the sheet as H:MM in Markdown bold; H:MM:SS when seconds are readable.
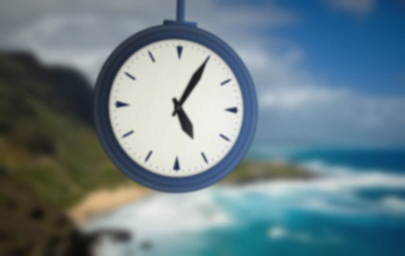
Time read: **5:05**
